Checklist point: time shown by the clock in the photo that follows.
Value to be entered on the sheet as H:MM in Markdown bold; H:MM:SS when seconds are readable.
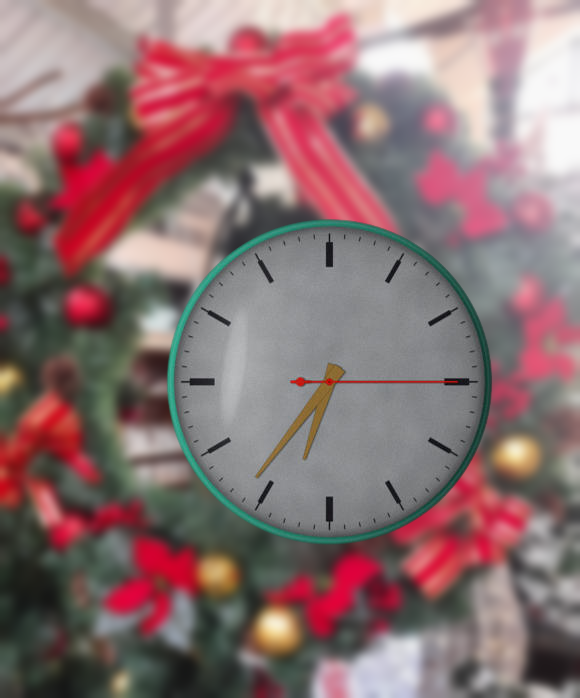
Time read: **6:36:15**
